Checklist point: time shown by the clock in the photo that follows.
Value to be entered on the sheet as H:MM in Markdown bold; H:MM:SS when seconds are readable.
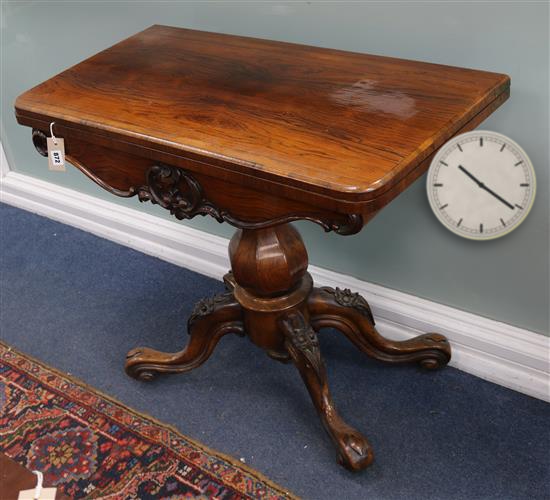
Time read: **10:21**
